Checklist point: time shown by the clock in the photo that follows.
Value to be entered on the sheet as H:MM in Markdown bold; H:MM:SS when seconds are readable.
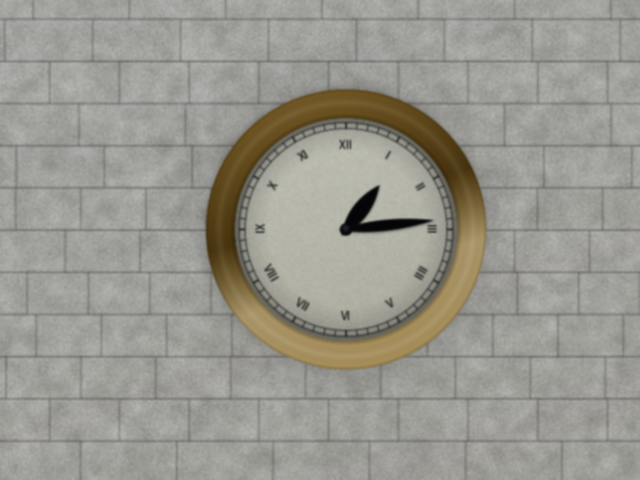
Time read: **1:14**
